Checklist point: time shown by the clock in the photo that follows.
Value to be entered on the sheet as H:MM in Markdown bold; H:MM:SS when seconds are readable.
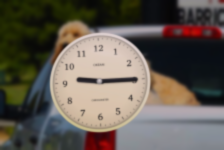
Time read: **9:15**
